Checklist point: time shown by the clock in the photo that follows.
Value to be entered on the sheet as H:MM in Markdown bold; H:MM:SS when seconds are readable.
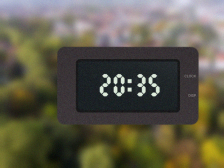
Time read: **20:35**
